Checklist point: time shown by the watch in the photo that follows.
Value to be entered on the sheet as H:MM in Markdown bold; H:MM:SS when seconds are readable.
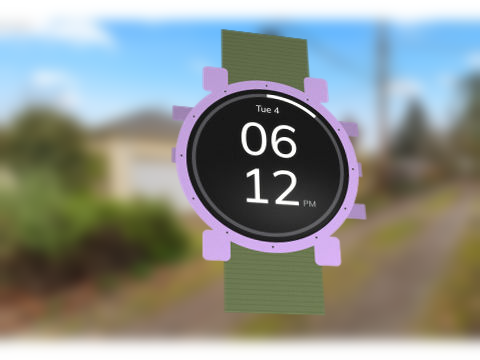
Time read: **6:12**
